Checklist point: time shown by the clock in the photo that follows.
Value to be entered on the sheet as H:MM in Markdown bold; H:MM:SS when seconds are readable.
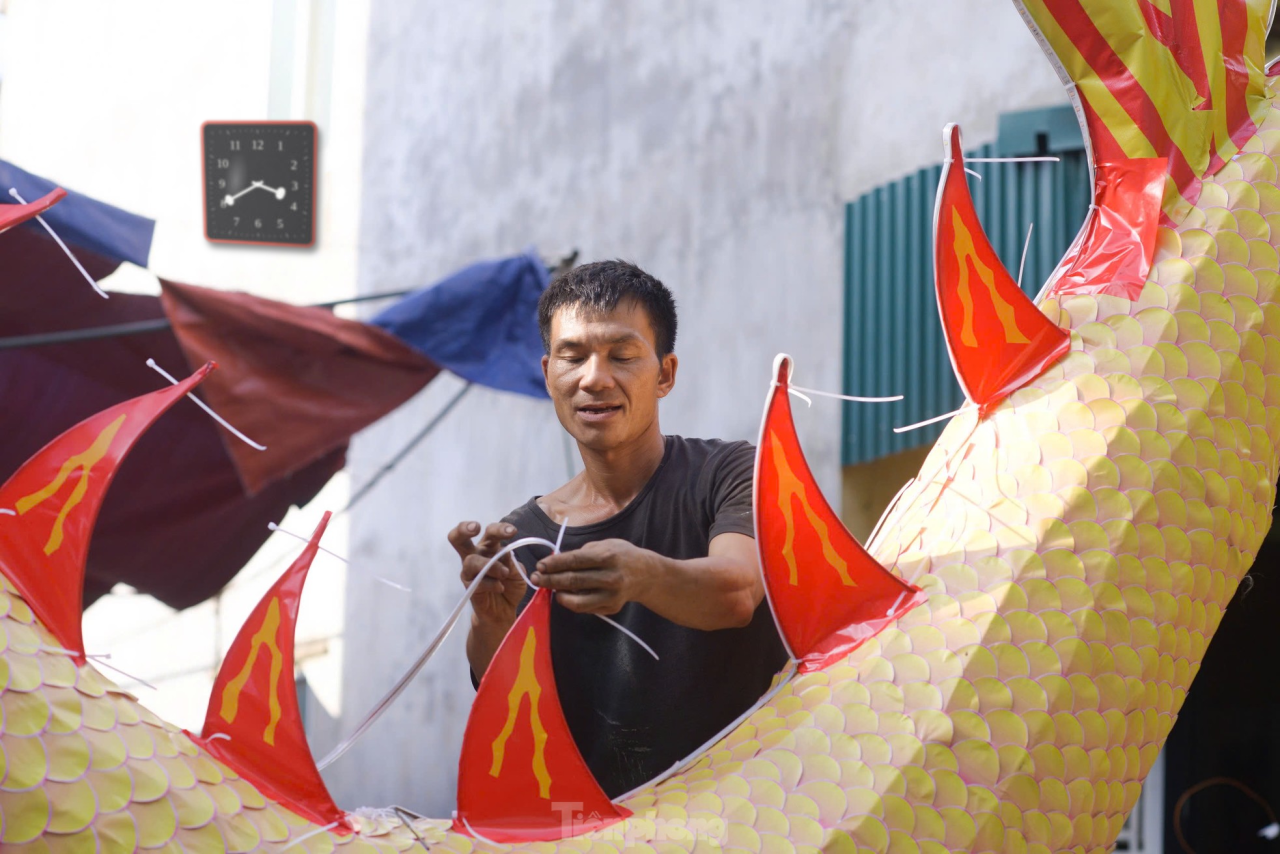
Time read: **3:40**
